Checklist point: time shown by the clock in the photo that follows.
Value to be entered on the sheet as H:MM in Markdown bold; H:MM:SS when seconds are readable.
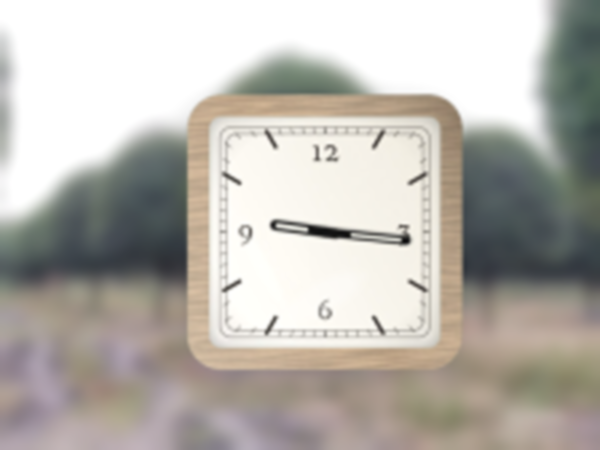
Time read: **9:16**
